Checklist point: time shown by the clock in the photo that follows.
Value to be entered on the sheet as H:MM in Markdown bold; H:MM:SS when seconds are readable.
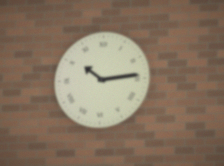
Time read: **10:14**
